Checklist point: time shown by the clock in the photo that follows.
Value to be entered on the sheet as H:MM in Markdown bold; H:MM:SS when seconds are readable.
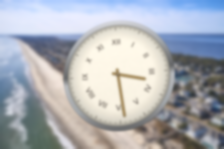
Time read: **3:29**
